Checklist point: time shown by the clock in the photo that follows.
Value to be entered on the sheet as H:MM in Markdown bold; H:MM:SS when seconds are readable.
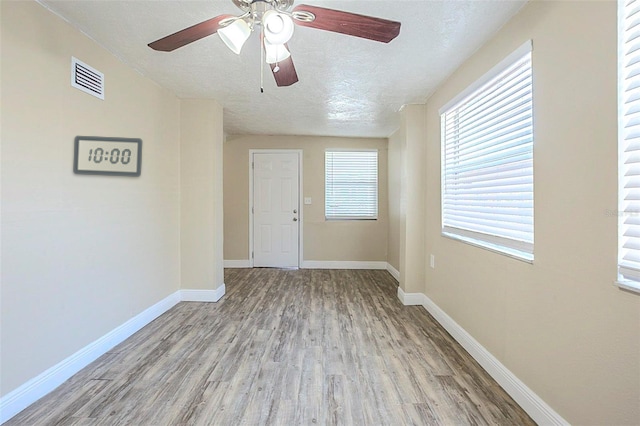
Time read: **10:00**
